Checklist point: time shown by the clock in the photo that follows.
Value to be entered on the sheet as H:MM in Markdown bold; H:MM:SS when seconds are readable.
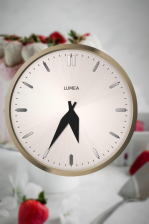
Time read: **5:35**
